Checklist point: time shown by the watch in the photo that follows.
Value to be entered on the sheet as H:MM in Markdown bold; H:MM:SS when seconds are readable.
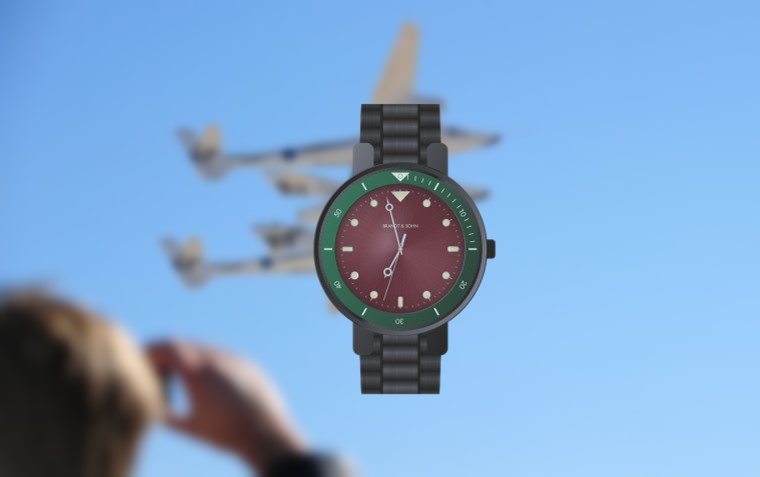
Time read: **6:57:33**
